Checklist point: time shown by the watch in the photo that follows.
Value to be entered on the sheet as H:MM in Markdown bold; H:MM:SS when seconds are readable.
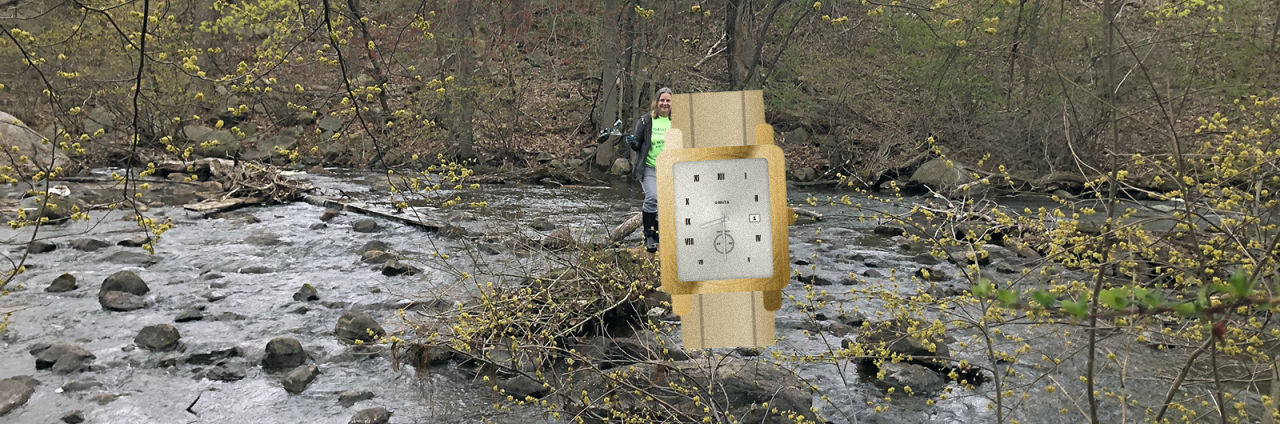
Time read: **8:30**
